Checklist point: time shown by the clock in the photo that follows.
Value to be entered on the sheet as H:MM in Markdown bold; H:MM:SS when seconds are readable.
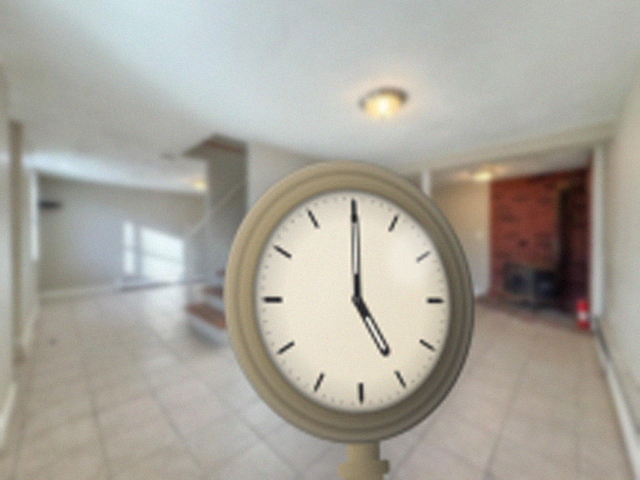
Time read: **5:00**
